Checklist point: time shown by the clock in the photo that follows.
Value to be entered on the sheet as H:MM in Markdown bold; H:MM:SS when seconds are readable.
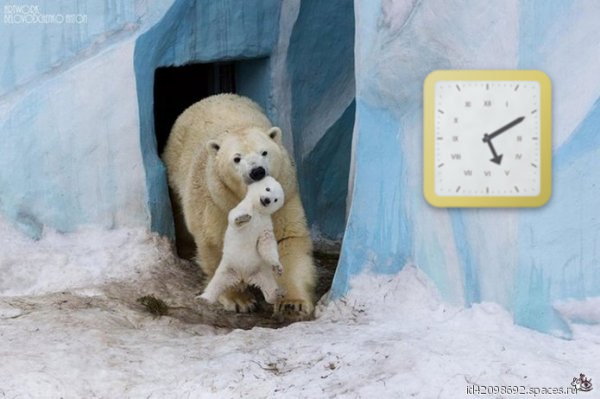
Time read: **5:10**
